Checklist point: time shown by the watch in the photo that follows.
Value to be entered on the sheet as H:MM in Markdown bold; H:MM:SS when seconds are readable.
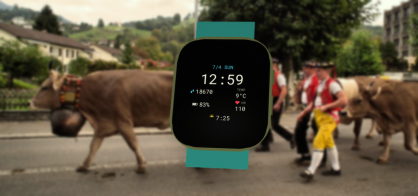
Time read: **12:59**
